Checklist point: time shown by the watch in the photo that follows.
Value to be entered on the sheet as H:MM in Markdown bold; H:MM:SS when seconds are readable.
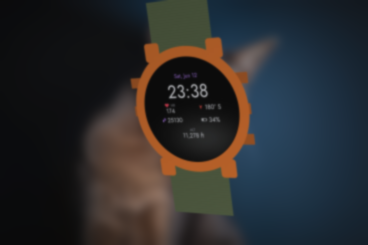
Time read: **23:38**
